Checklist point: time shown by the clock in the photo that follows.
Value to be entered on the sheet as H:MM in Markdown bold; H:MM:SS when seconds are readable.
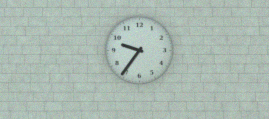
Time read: **9:36**
